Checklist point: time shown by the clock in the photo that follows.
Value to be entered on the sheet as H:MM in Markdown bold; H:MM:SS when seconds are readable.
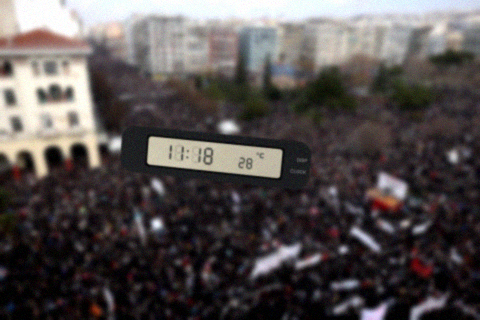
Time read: **11:18**
